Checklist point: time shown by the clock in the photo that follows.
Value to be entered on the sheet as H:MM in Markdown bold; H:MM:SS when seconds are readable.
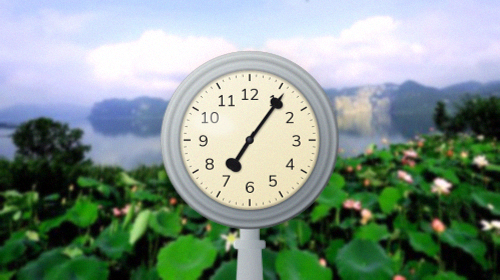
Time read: **7:06**
